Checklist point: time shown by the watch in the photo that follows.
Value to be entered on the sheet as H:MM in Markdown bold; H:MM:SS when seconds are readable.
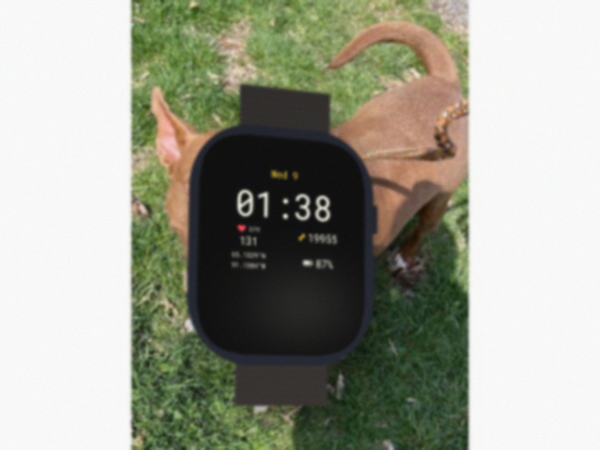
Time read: **1:38**
